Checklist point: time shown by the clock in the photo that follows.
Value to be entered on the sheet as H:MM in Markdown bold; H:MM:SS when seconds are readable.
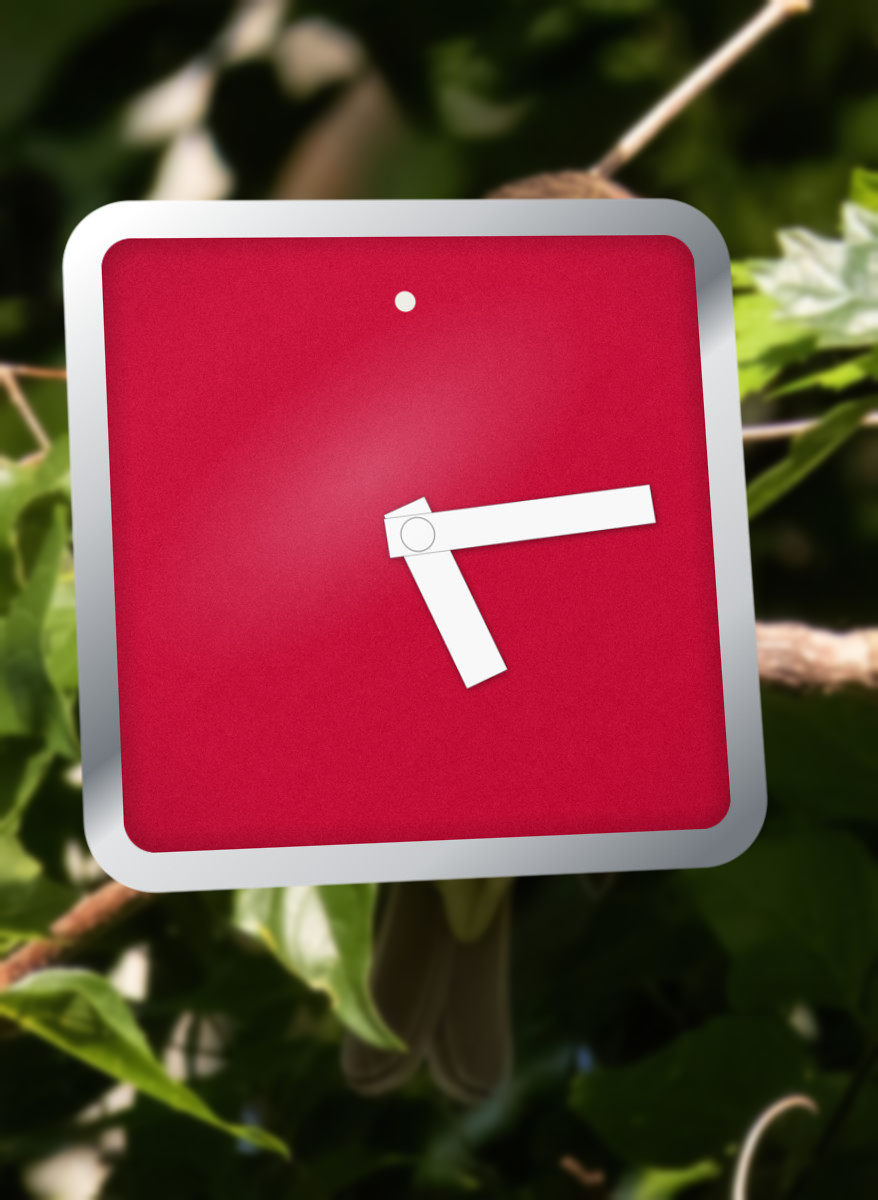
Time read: **5:14**
